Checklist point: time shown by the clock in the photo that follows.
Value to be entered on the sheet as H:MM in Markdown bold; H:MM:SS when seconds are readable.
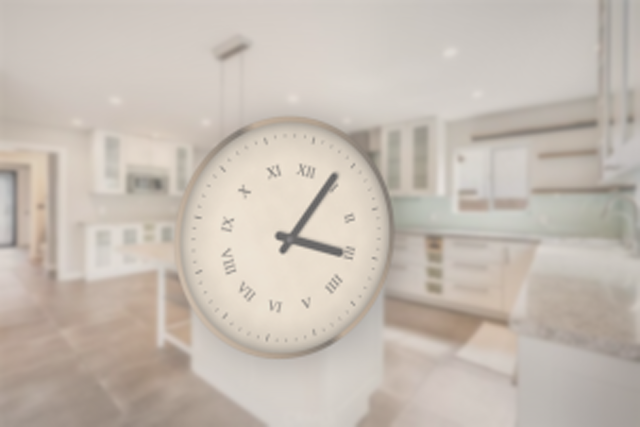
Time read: **3:04**
